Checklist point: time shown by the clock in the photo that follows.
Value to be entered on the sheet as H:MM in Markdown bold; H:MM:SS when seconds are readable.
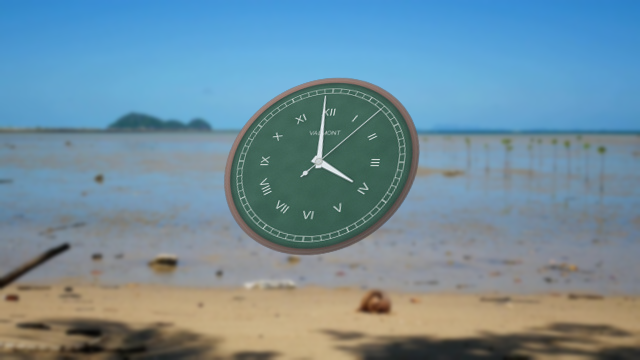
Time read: **3:59:07**
